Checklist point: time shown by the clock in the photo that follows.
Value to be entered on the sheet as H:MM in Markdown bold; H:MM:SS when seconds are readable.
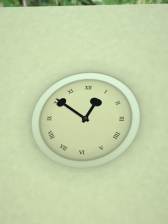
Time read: **12:51**
